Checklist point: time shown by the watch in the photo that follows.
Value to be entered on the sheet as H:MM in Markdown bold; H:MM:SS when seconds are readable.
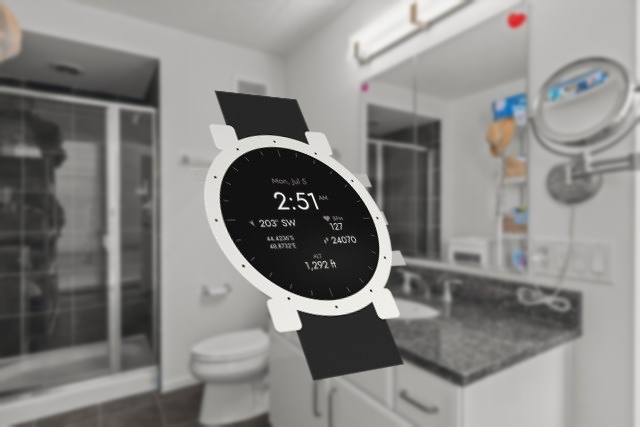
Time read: **2:51**
